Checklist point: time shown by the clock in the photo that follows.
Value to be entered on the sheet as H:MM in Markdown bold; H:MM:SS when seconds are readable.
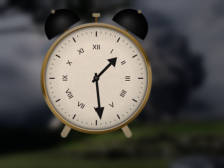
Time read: **1:29**
